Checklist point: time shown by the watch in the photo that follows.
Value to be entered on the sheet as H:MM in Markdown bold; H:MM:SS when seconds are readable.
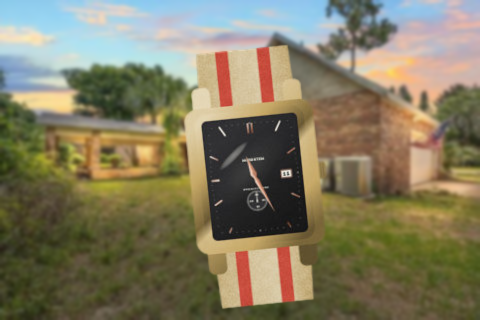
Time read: **11:26**
